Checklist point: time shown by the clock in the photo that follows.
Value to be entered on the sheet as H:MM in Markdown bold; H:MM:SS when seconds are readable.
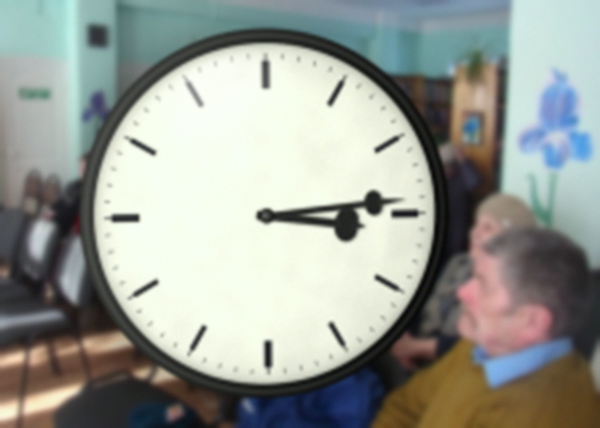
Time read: **3:14**
